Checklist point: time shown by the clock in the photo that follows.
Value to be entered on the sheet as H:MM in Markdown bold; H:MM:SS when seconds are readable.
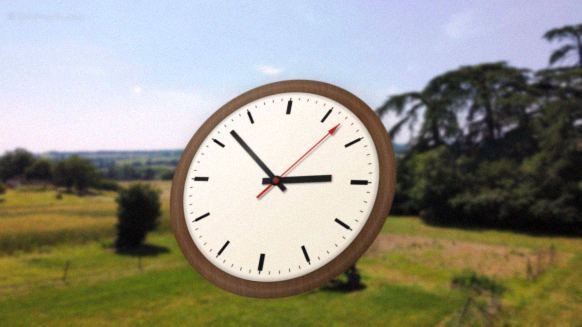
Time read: **2:52:07**
